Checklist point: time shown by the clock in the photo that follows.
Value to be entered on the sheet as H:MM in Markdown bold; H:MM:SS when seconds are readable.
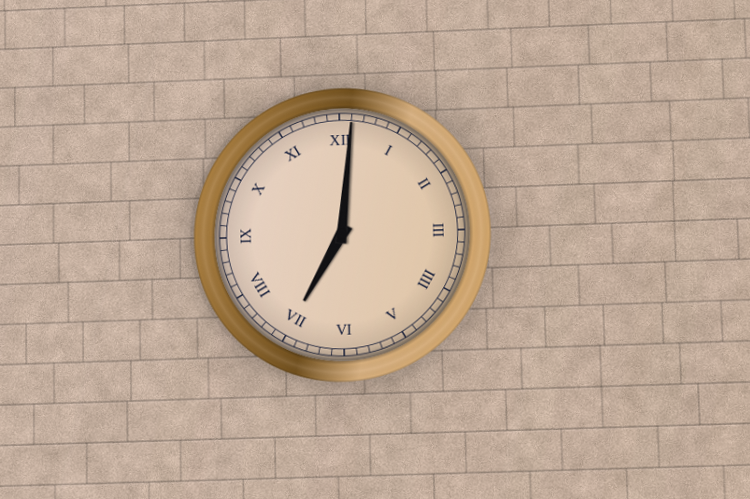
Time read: **7:01**
